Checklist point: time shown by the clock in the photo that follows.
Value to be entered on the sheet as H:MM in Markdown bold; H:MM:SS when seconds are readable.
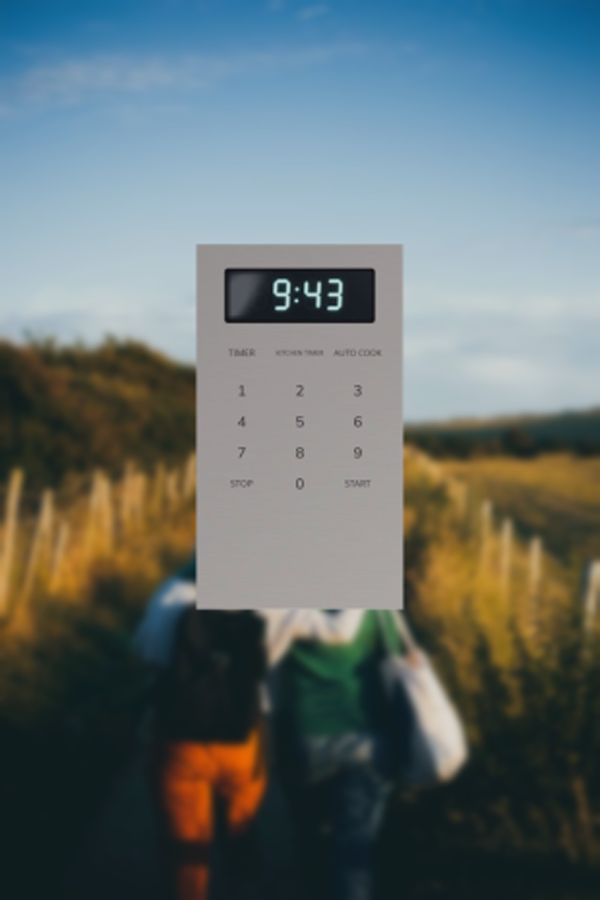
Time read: **9:43**
